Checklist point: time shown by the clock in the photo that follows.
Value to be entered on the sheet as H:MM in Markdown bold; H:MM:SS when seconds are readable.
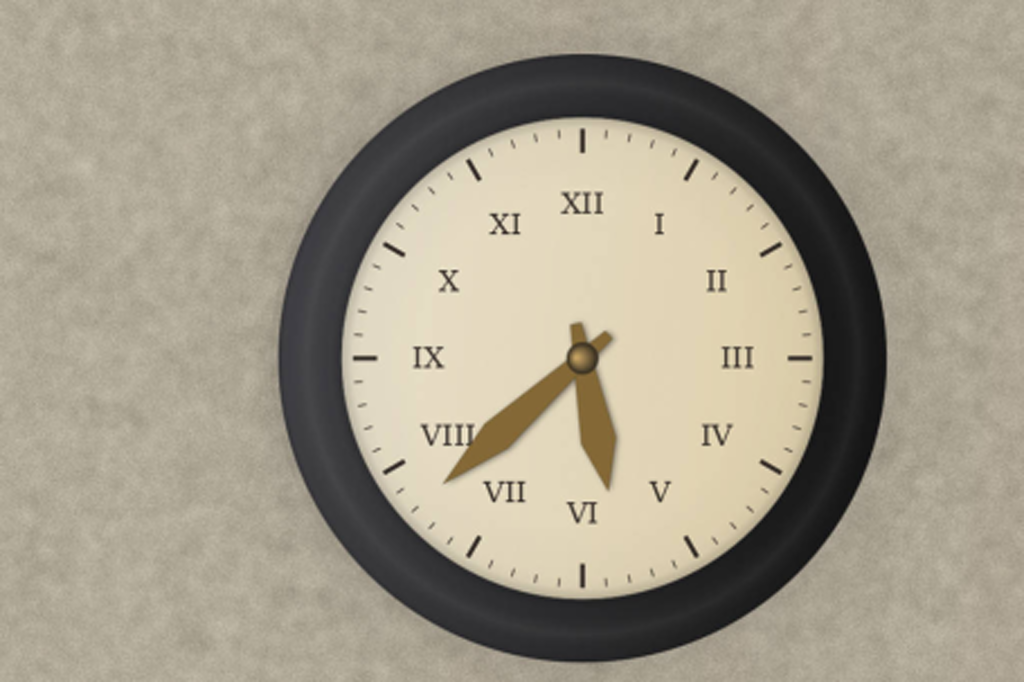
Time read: **5:38**
